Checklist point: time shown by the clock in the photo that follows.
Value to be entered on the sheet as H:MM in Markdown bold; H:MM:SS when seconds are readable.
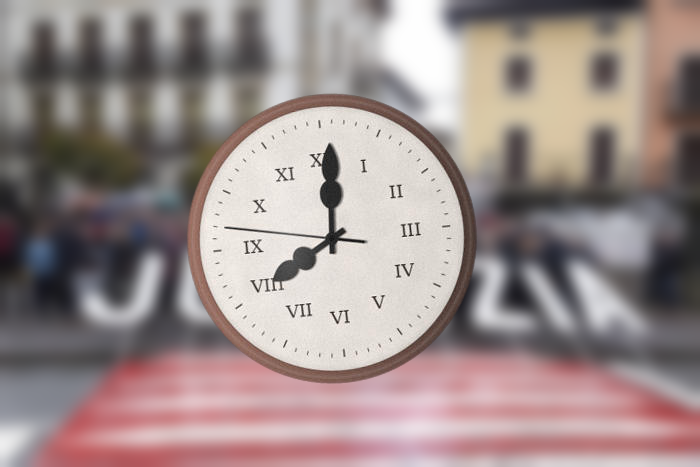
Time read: **8:00:47**
